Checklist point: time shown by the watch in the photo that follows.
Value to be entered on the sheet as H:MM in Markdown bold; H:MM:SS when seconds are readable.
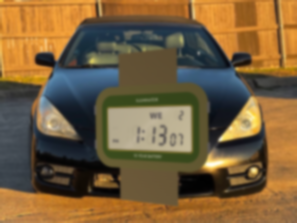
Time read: **1:13**
